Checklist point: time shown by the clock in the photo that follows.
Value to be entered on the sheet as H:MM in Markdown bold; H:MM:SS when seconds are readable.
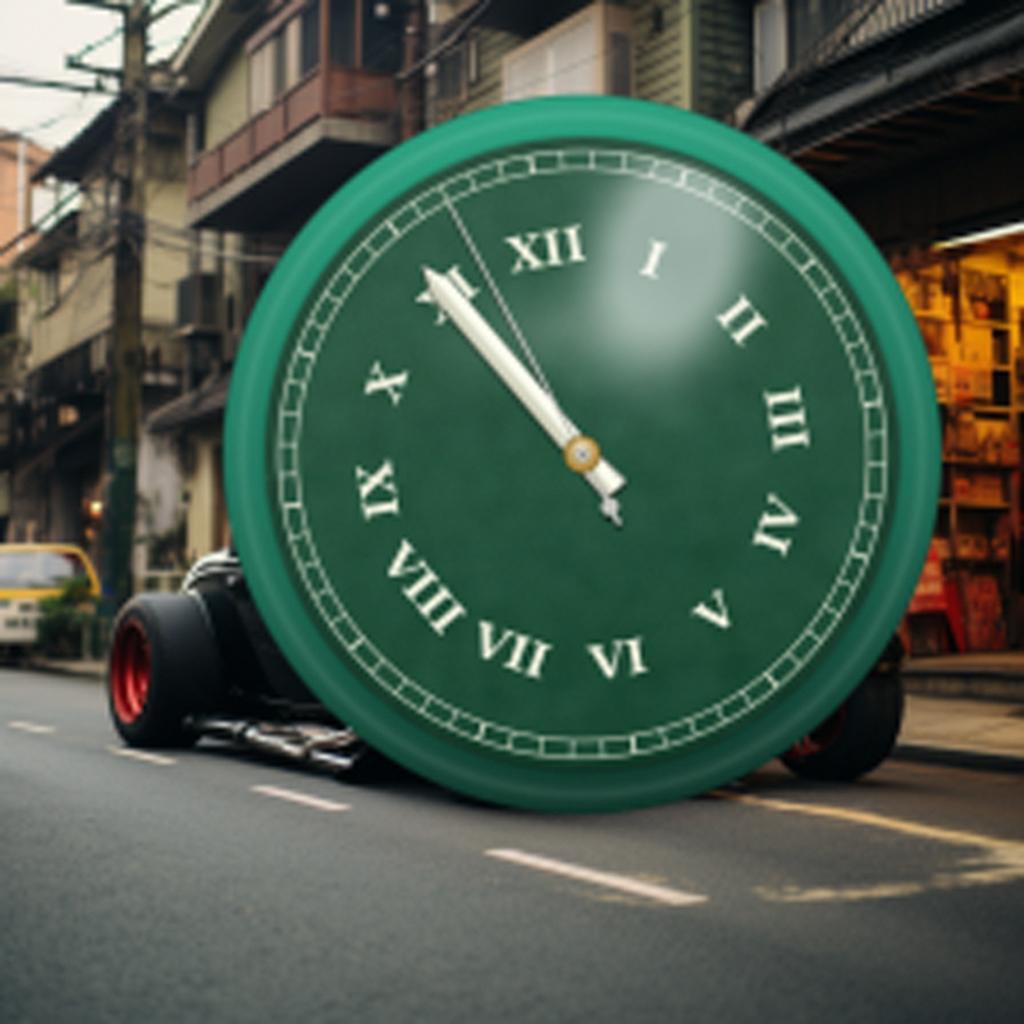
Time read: **10:54:57**
